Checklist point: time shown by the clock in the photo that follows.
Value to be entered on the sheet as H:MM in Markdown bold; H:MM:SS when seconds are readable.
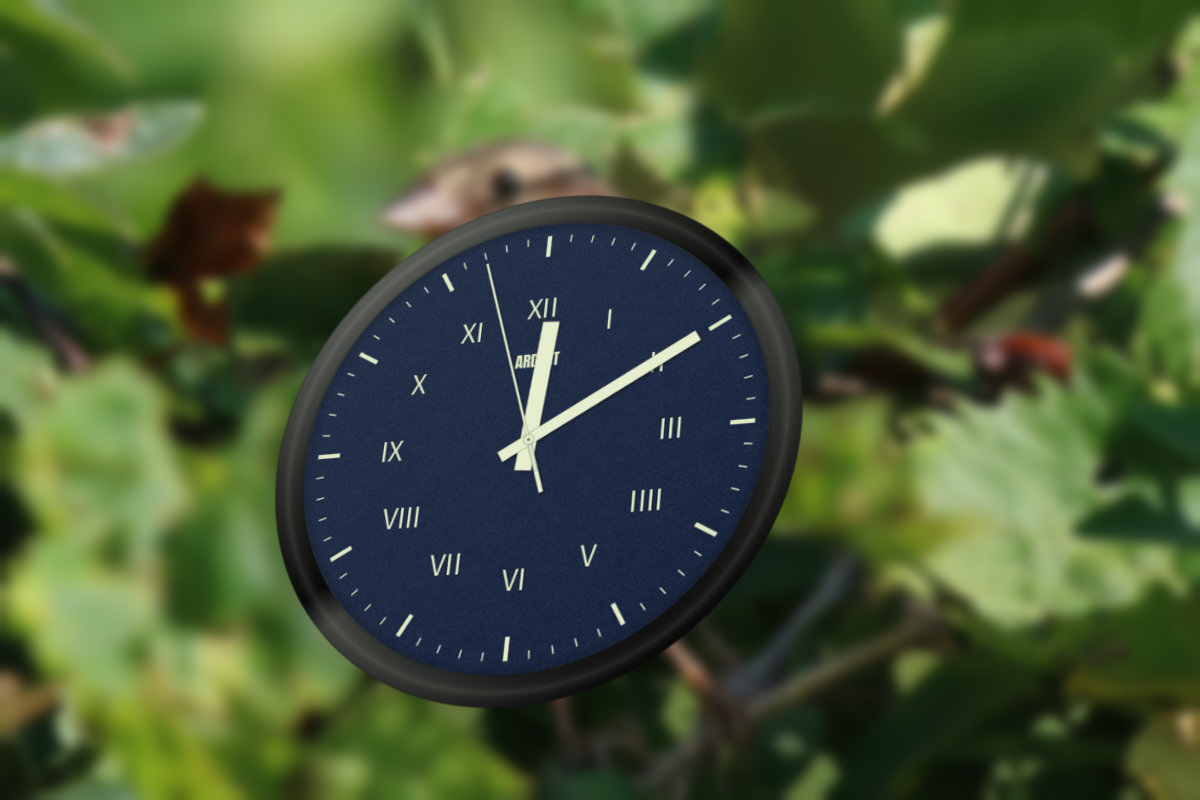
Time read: **12:09:57**
